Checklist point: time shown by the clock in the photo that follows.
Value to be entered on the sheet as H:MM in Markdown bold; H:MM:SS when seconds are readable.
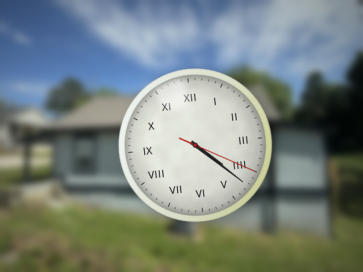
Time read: **4:22:20**
